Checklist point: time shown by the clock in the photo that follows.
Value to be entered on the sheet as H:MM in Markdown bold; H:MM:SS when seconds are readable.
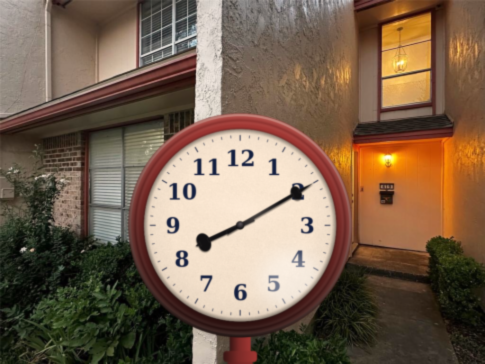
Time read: **8:10**
